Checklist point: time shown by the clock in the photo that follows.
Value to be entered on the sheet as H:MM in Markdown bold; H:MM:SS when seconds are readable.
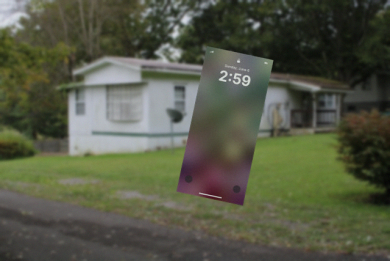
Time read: **2:59**
